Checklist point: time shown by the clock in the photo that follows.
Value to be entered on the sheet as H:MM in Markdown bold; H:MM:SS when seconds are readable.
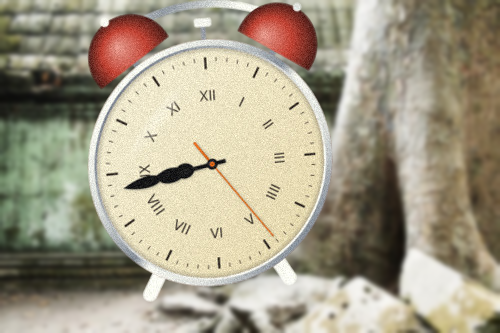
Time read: **8:43:24**
